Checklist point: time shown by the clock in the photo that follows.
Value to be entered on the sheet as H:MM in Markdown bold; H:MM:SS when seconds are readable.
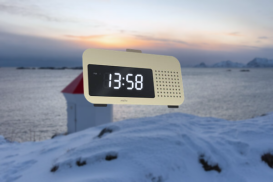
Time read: **13:58**
